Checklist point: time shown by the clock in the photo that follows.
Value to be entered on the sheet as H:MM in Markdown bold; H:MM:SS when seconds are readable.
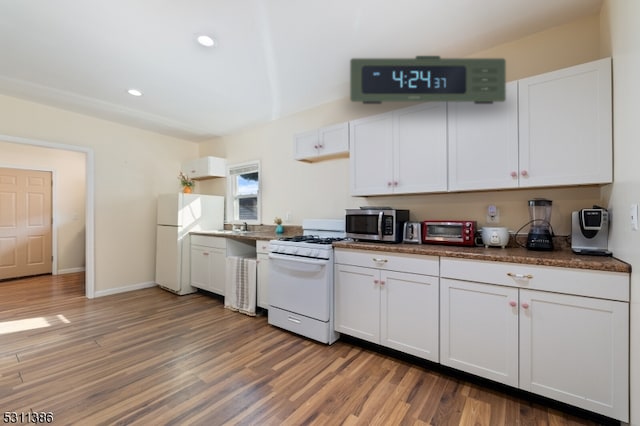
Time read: **4:24**
